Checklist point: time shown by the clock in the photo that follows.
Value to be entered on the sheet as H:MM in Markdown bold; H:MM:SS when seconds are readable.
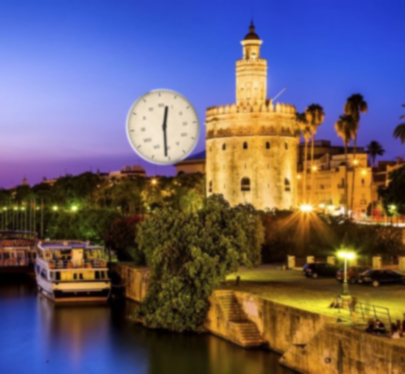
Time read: **12:31**
